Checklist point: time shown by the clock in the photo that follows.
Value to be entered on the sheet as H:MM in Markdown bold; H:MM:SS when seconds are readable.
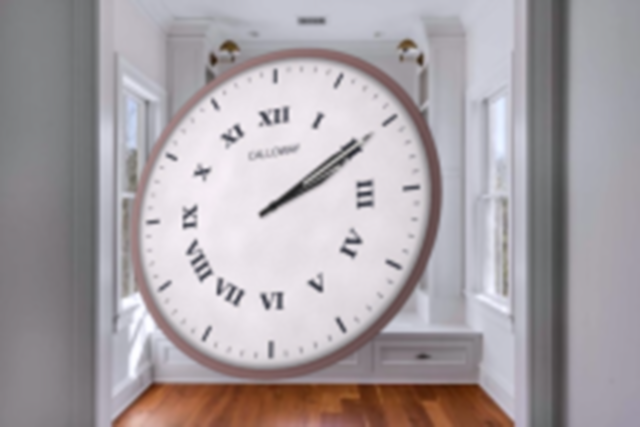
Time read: **2:10**
